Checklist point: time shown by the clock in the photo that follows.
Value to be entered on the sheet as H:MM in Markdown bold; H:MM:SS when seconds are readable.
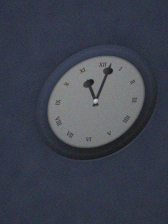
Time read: **11:02**
